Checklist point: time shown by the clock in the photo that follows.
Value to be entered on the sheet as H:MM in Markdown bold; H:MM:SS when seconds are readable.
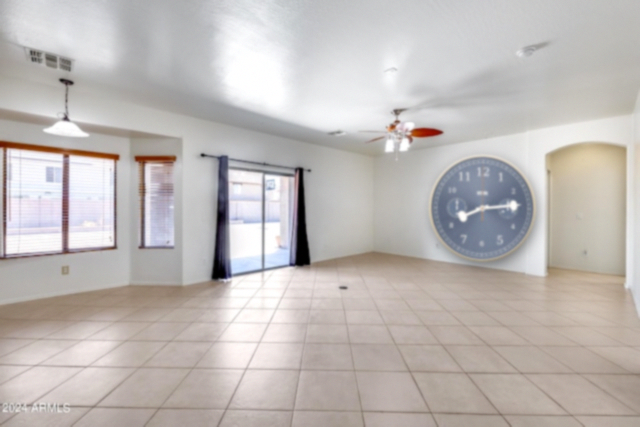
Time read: **8:14**
